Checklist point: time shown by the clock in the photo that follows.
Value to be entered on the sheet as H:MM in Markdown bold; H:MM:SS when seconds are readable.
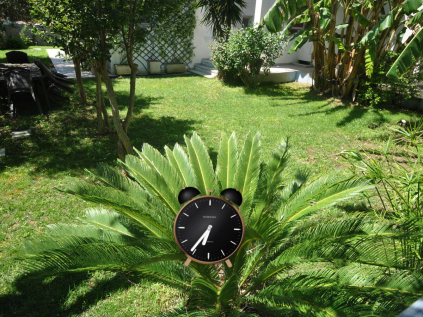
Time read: **6:36**
